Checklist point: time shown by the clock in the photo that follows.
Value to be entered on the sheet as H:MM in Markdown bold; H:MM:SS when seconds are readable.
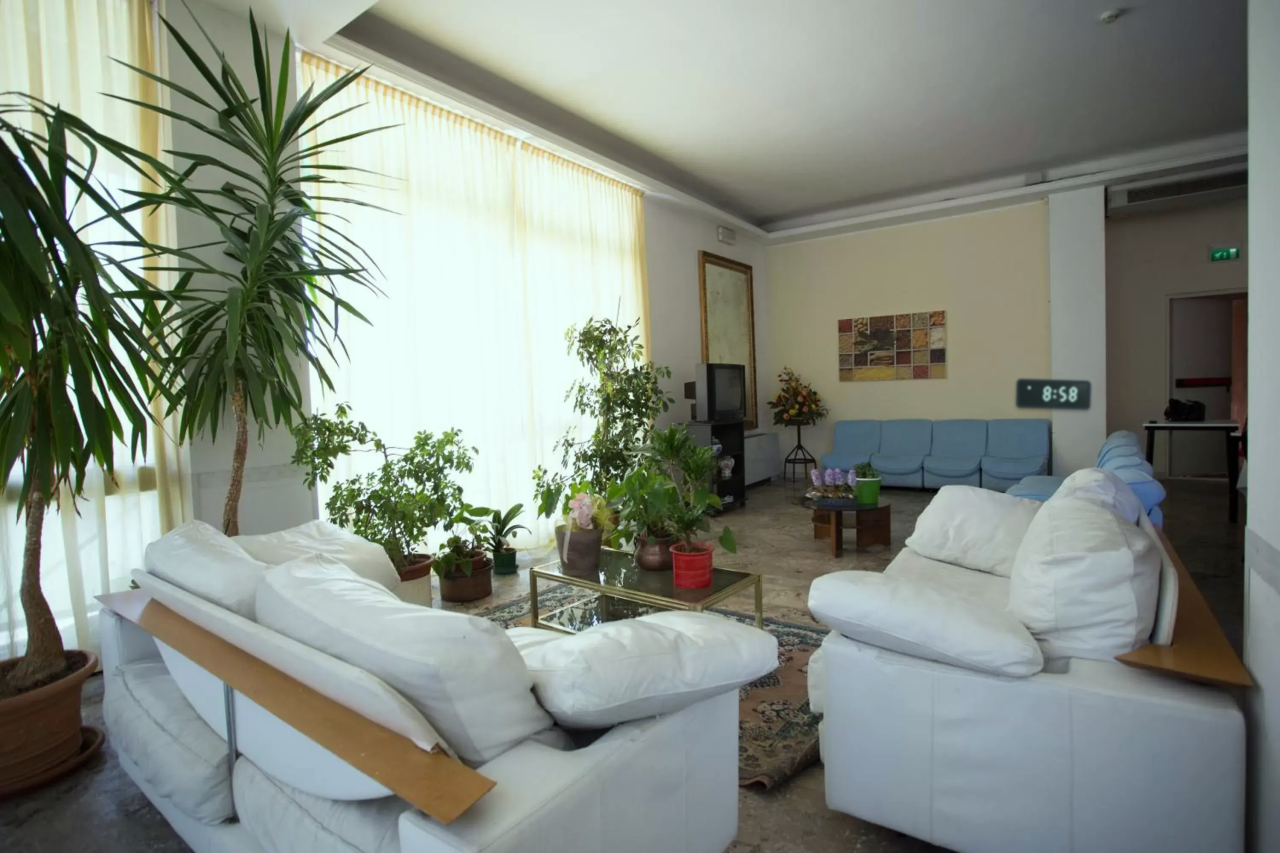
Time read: **8:58**
